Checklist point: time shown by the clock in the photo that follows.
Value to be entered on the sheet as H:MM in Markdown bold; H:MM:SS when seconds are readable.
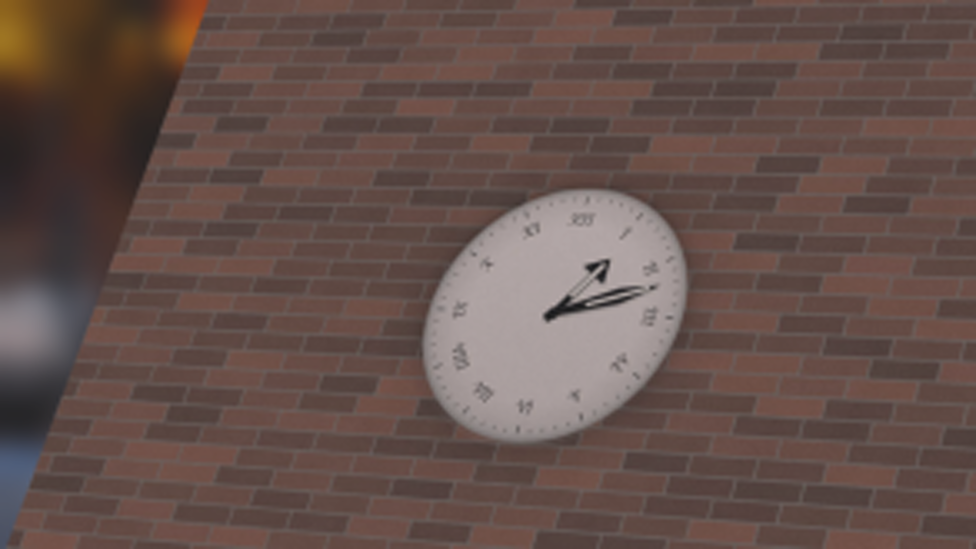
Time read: **1:12**
